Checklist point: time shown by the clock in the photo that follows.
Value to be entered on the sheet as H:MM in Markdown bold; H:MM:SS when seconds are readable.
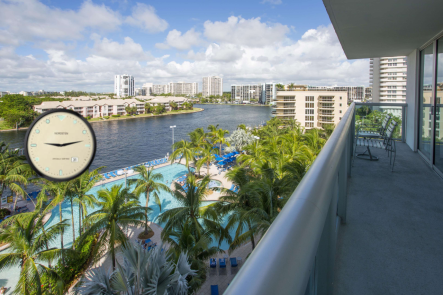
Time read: **9:13**
